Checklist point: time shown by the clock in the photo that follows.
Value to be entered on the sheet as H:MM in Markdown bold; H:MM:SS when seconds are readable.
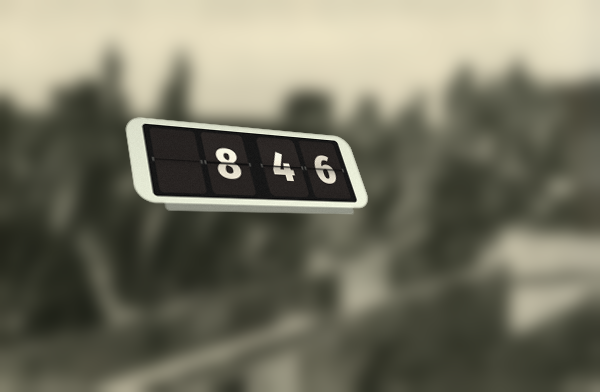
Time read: **8:46**
